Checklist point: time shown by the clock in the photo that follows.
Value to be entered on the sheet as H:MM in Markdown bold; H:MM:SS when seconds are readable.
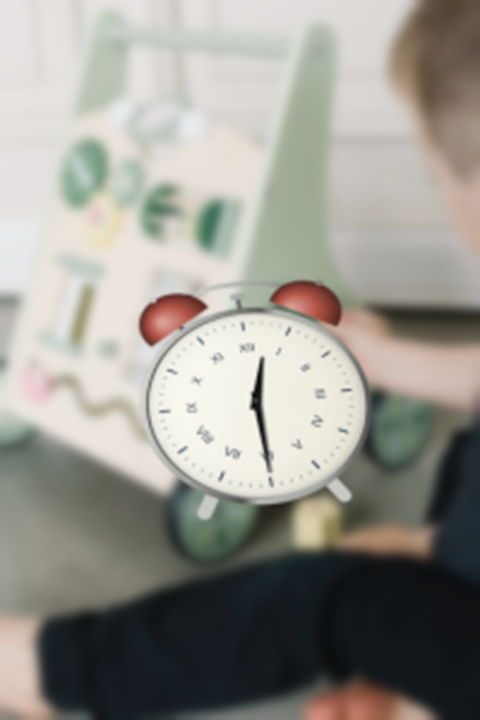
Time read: **12:30**
